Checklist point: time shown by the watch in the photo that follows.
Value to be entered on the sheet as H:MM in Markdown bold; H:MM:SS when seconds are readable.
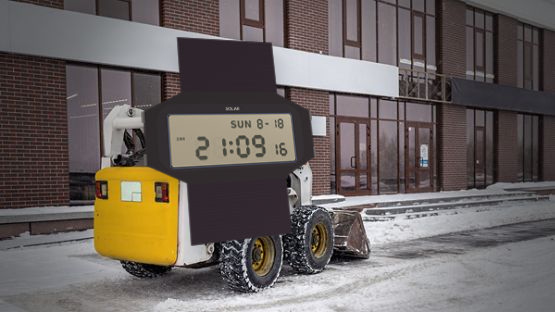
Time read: **21:09:16**
